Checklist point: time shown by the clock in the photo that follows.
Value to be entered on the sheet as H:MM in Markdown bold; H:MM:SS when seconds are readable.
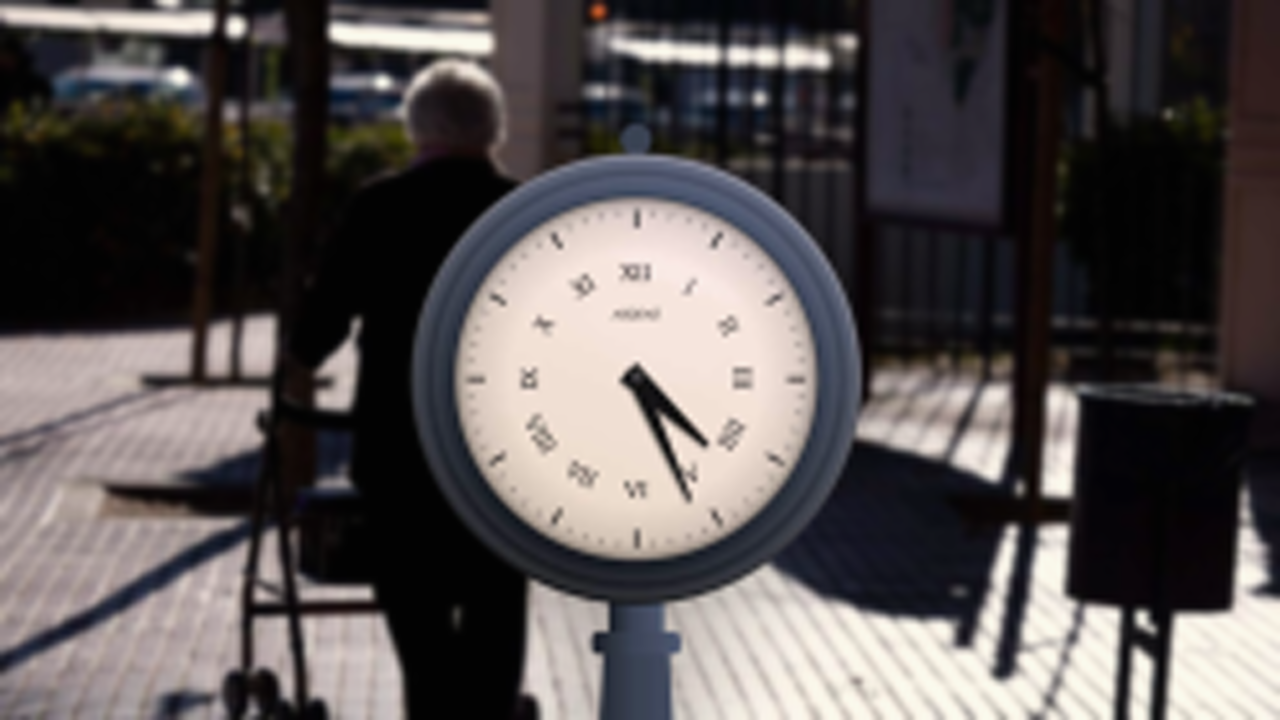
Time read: **4:26**
